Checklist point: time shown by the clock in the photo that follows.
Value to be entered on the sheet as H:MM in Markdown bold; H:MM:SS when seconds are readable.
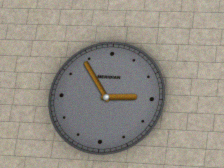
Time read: **2:54**
